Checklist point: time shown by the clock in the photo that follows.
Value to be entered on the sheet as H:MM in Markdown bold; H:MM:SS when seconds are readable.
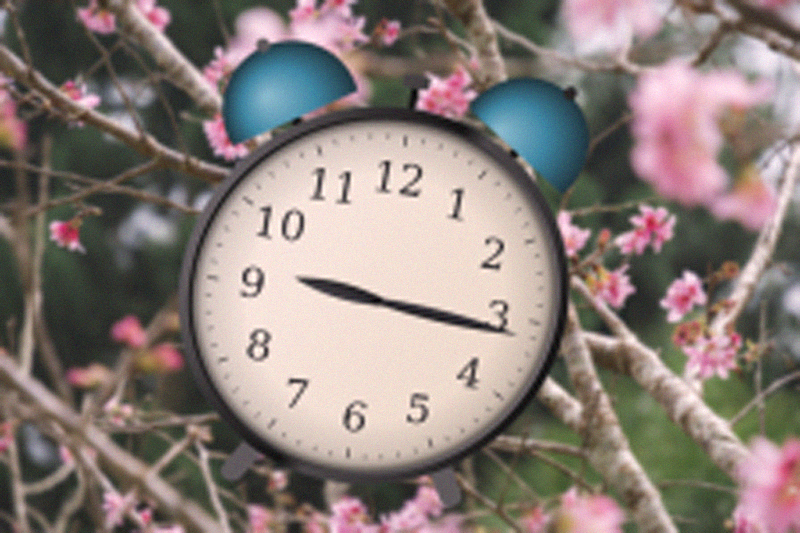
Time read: **9:16**
